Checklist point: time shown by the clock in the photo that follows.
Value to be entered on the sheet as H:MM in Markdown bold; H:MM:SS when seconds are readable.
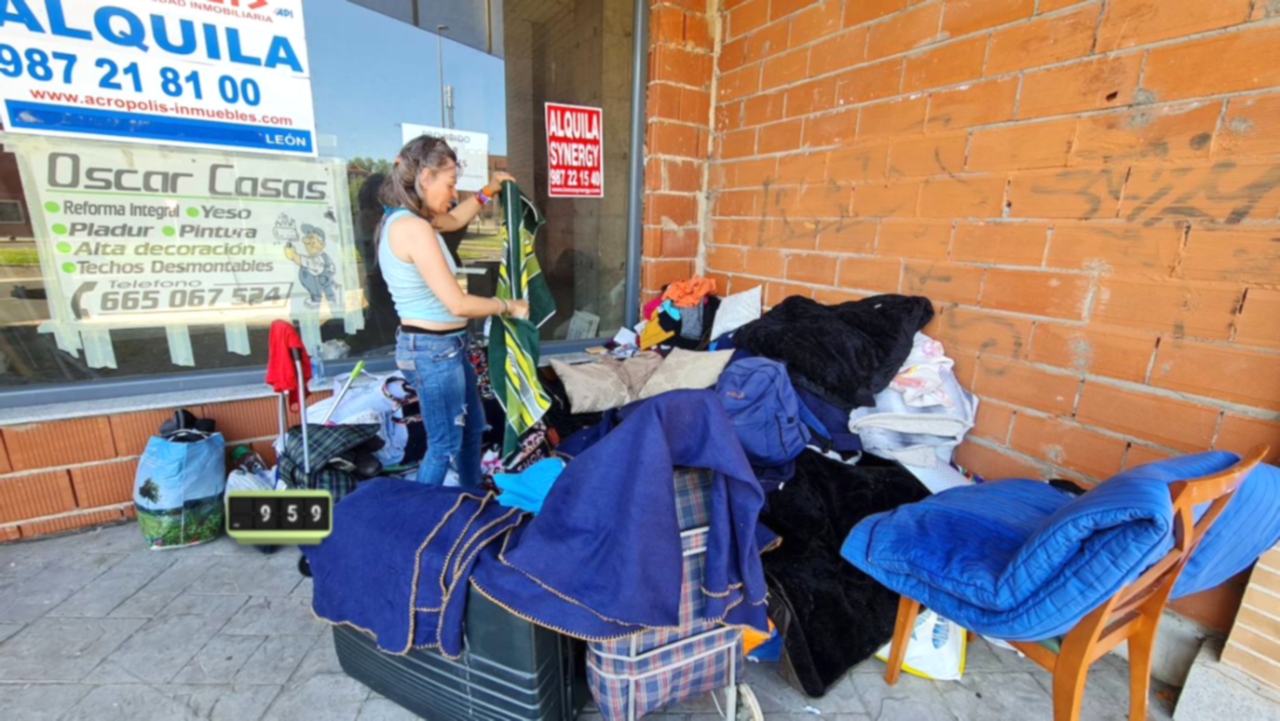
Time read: **9:59**
